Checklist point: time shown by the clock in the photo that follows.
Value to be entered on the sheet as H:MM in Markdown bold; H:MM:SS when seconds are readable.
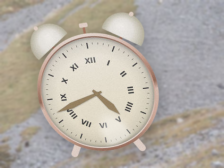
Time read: **4:42**
